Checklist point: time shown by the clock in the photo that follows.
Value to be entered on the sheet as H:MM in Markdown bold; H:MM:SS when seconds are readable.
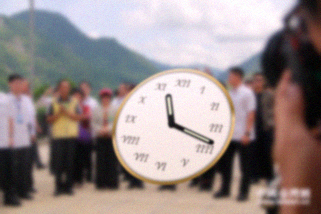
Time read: **11:18**
